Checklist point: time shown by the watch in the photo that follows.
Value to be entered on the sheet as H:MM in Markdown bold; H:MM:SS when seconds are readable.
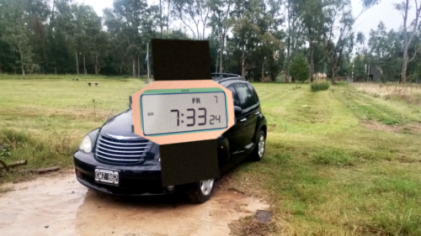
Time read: **7:33**
